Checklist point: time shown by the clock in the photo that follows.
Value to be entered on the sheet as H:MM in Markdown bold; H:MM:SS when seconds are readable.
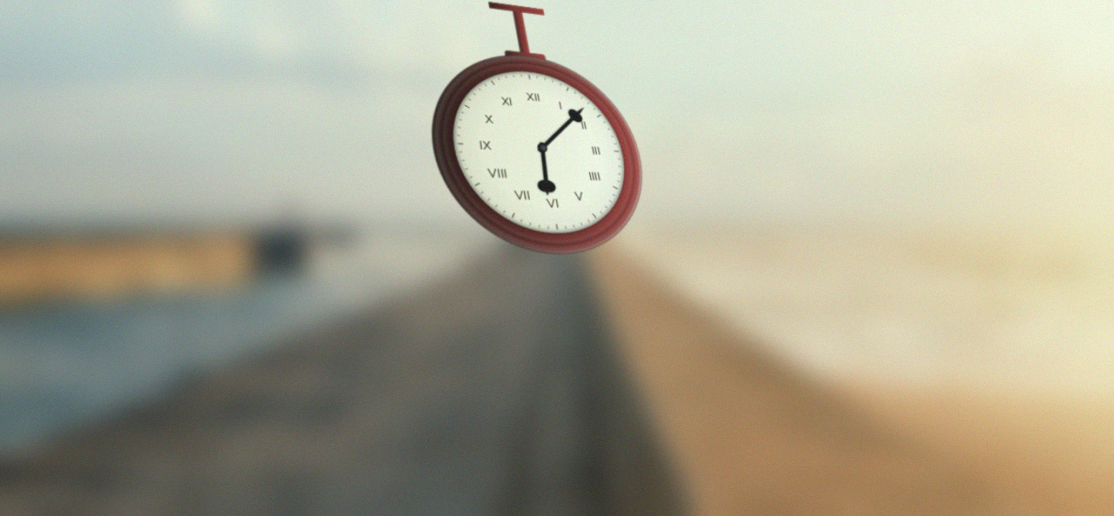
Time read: **6:08**
